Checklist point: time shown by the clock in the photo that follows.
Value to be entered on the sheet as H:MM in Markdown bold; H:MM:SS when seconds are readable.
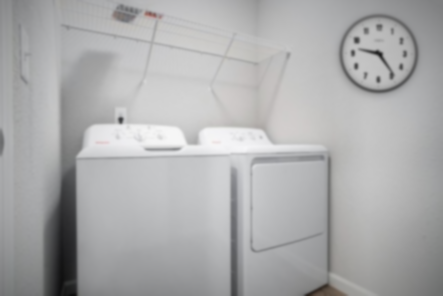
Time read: **9:24**
